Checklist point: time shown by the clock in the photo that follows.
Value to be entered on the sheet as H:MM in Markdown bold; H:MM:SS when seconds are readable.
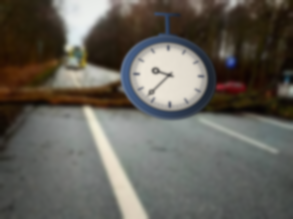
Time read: **9:37**
